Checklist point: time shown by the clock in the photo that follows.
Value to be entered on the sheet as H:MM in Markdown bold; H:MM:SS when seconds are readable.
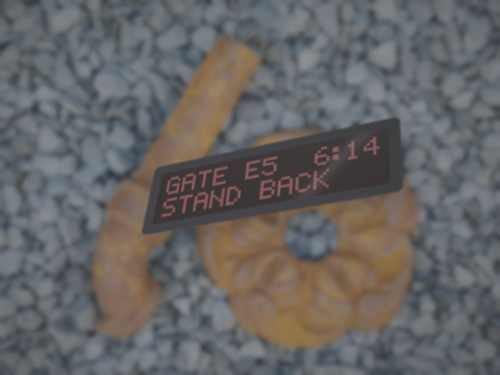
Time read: **6:14**
